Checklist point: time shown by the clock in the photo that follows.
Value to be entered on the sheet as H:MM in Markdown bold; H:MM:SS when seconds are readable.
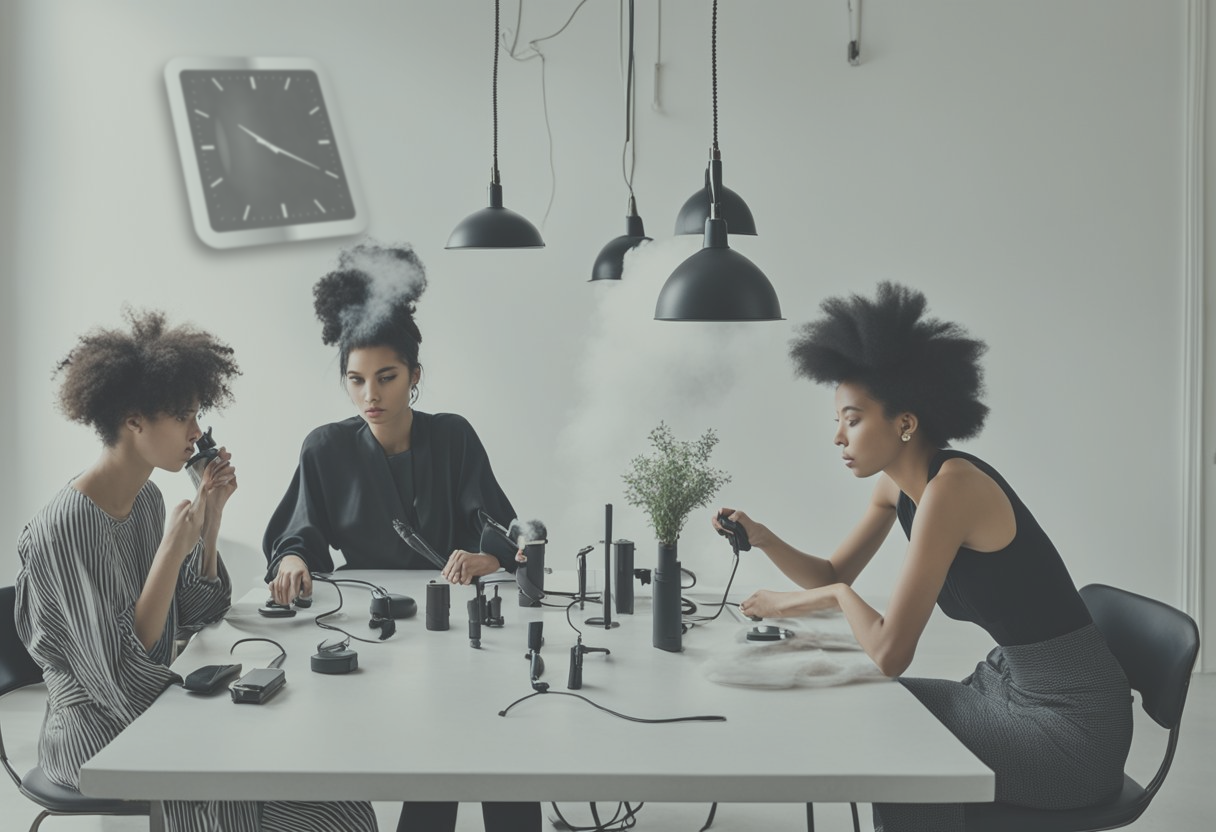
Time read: **10:20**
